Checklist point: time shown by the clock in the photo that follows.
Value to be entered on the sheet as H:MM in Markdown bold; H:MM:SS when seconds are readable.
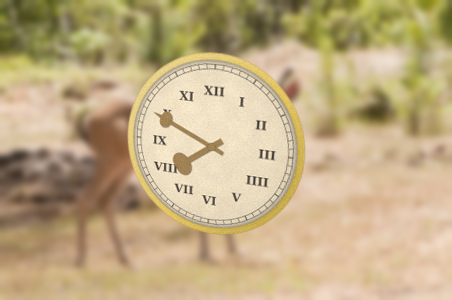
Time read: **7:49**
